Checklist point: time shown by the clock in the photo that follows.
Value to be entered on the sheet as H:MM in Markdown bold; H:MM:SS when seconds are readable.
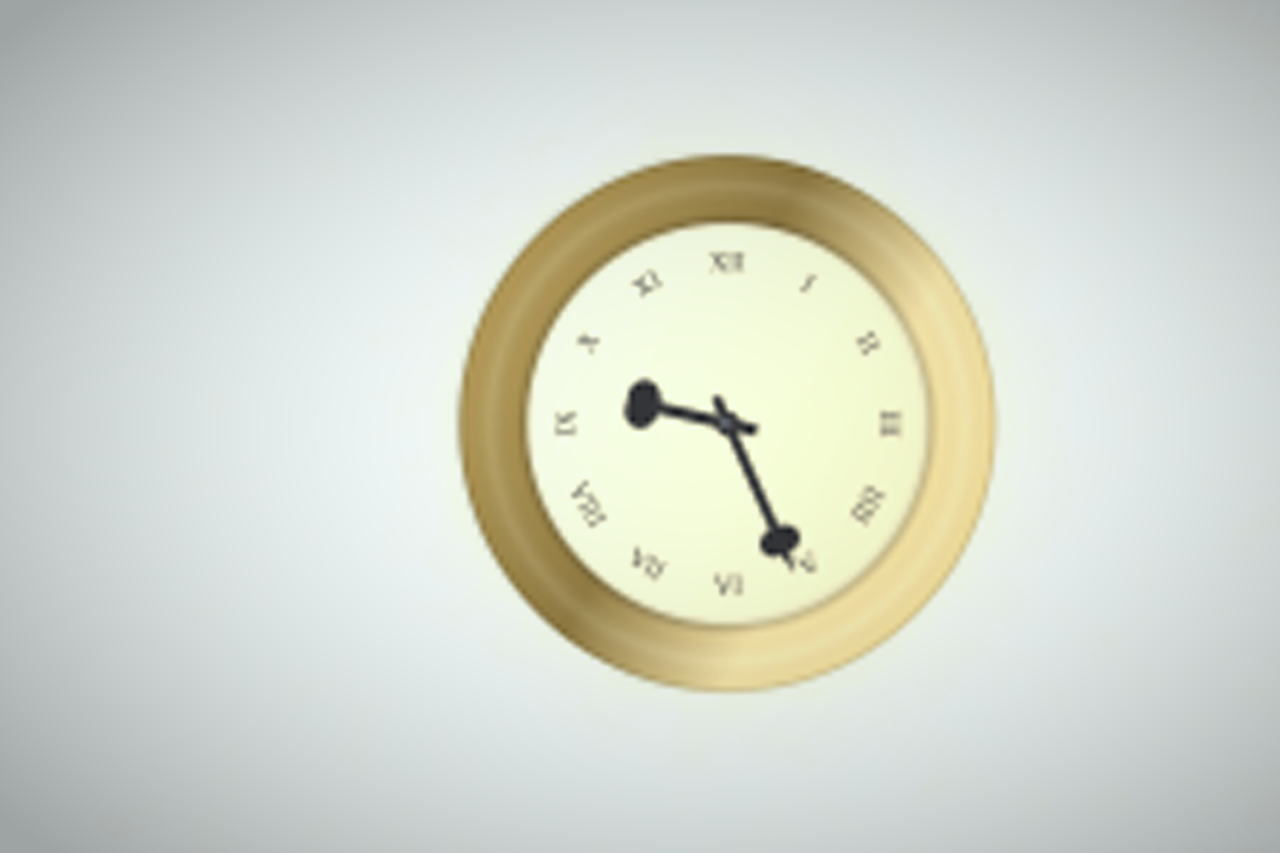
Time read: **9:26**
